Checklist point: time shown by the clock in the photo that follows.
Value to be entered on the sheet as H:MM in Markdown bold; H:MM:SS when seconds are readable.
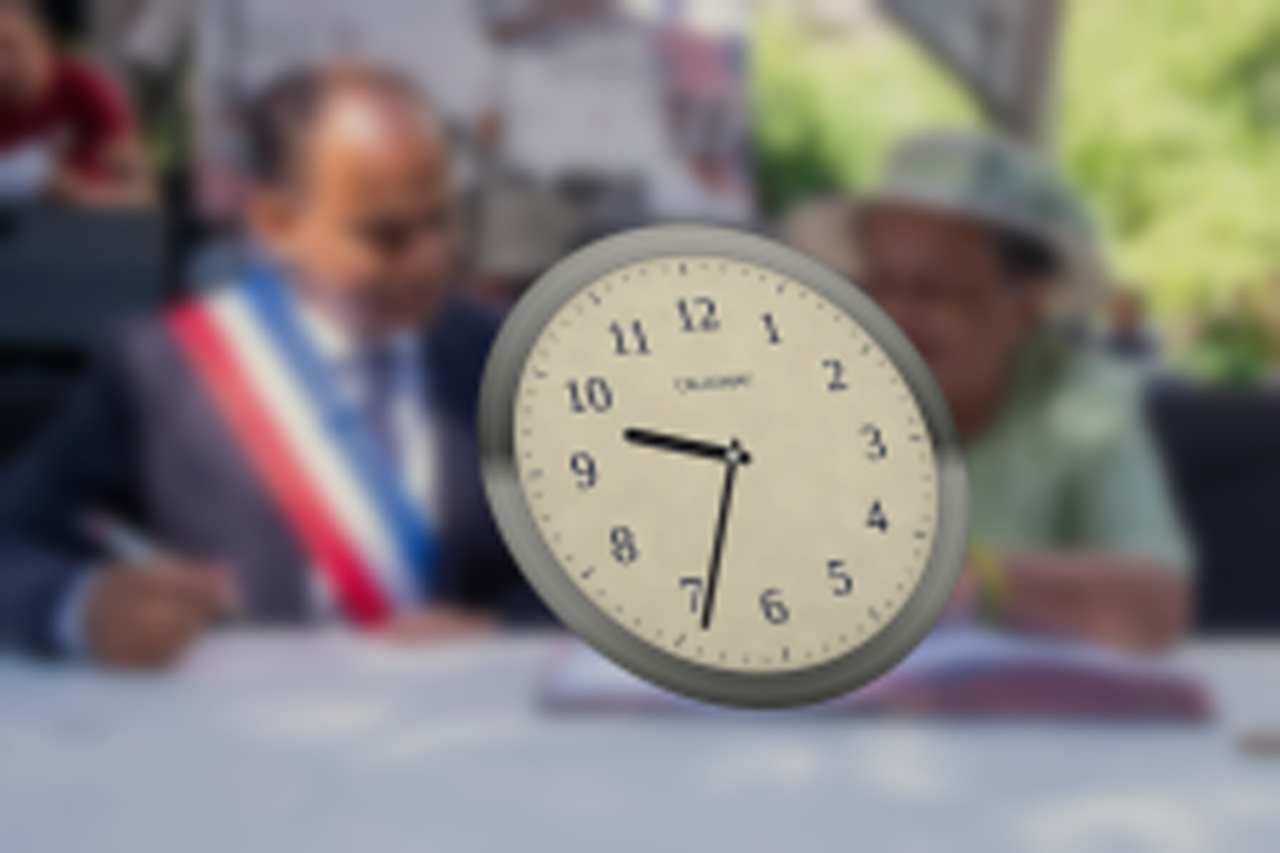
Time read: **9:34**
